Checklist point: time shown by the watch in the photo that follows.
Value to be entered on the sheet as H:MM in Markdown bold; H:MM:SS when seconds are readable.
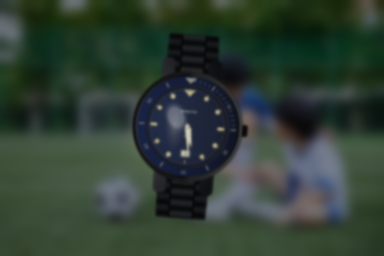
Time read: **5:29**
